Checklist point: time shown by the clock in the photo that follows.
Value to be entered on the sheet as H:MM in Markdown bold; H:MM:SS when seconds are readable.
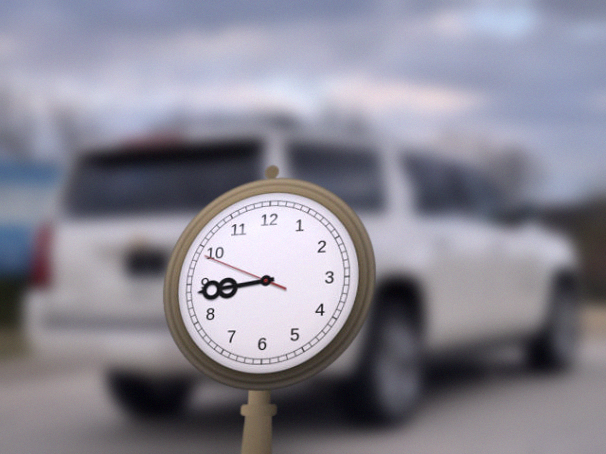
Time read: **8:43:49**
